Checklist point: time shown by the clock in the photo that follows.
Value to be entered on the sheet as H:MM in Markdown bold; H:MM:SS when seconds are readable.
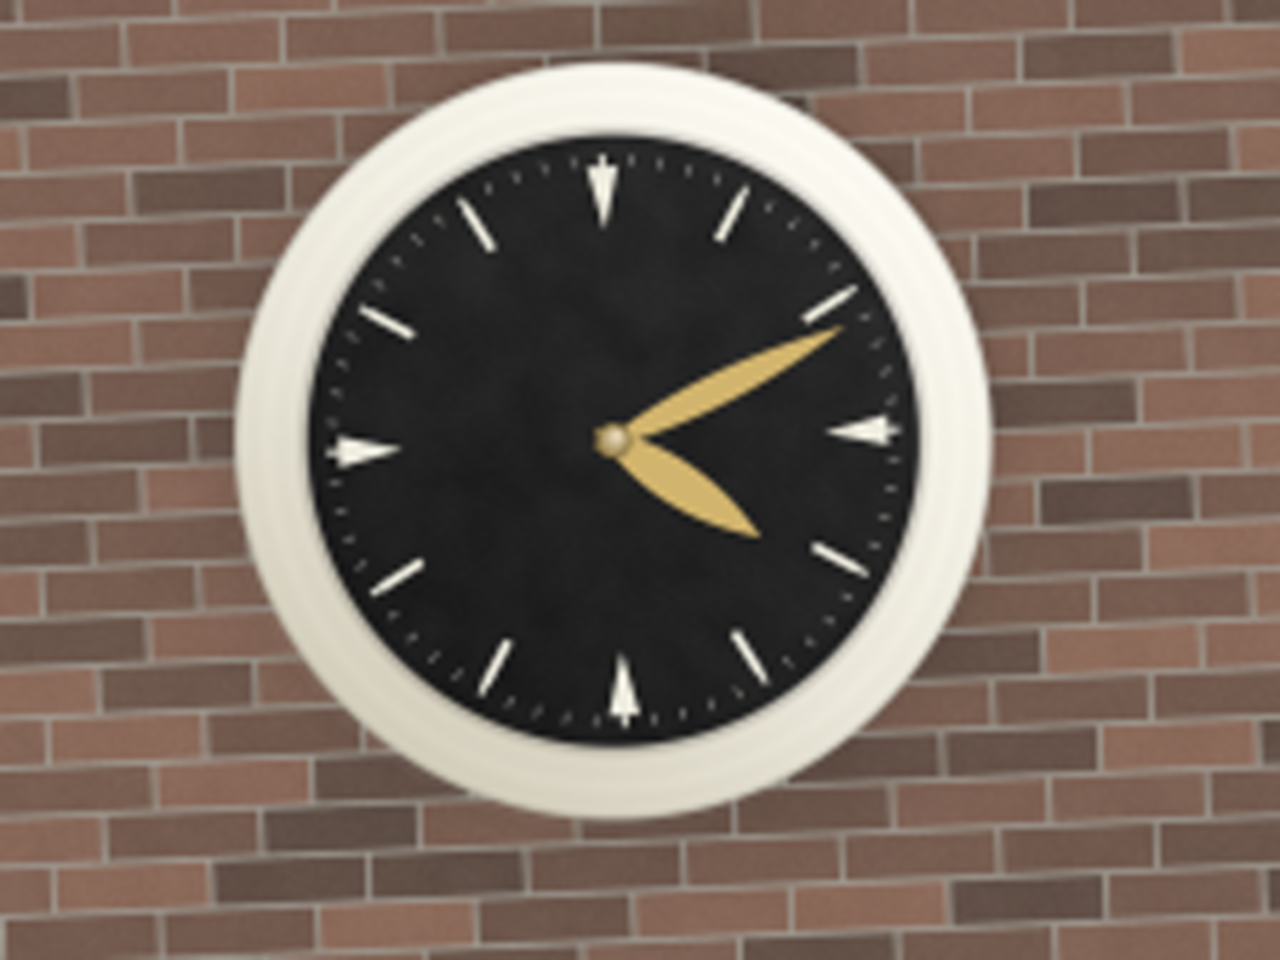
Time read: **4:11**
